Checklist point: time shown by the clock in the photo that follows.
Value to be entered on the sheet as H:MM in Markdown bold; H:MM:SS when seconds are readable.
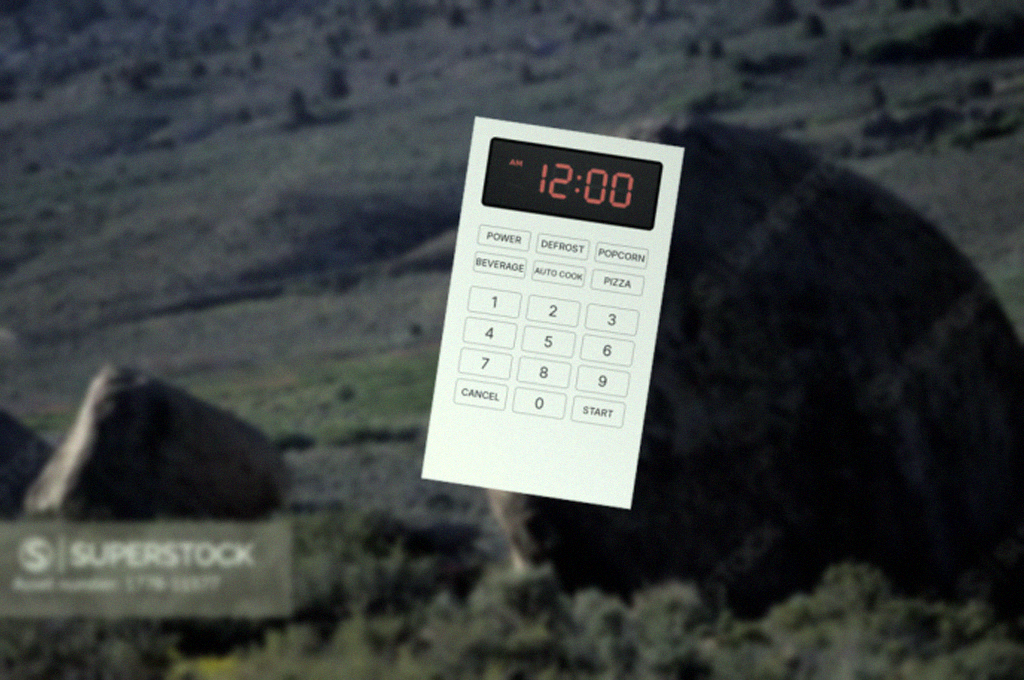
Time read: **12:00**
